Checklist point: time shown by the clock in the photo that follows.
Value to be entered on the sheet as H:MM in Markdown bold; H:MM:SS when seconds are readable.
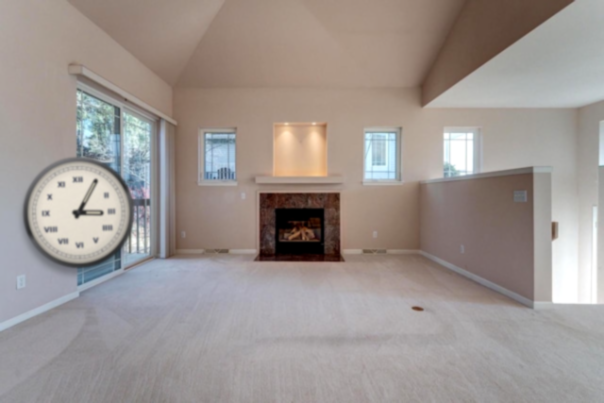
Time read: **3:05**
